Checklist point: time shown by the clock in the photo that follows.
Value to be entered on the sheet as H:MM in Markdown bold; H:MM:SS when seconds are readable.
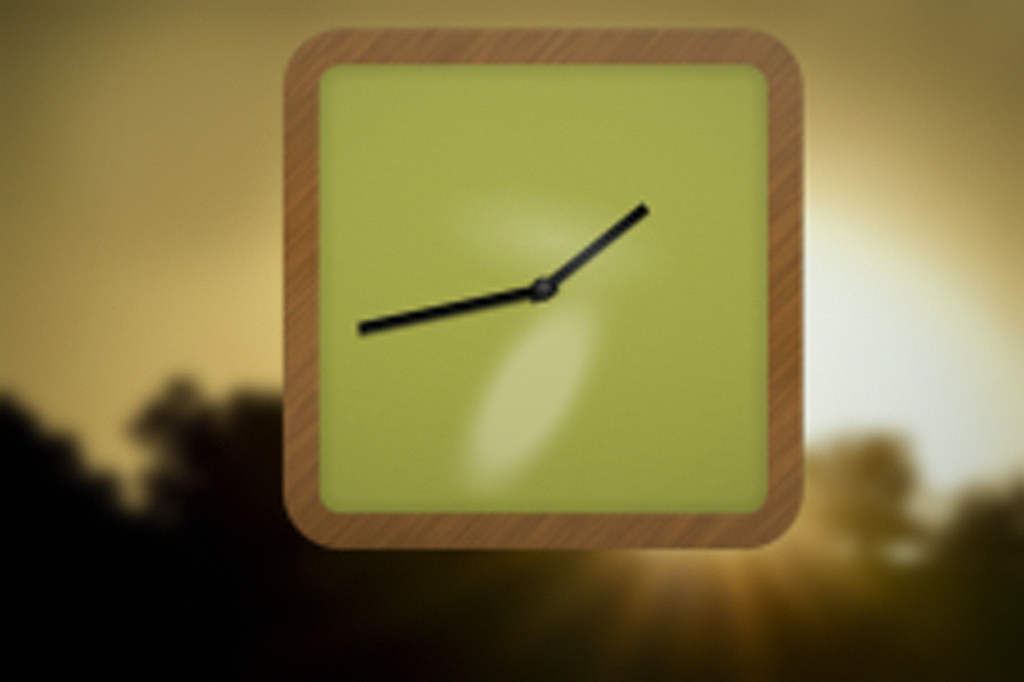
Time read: **1:43**
